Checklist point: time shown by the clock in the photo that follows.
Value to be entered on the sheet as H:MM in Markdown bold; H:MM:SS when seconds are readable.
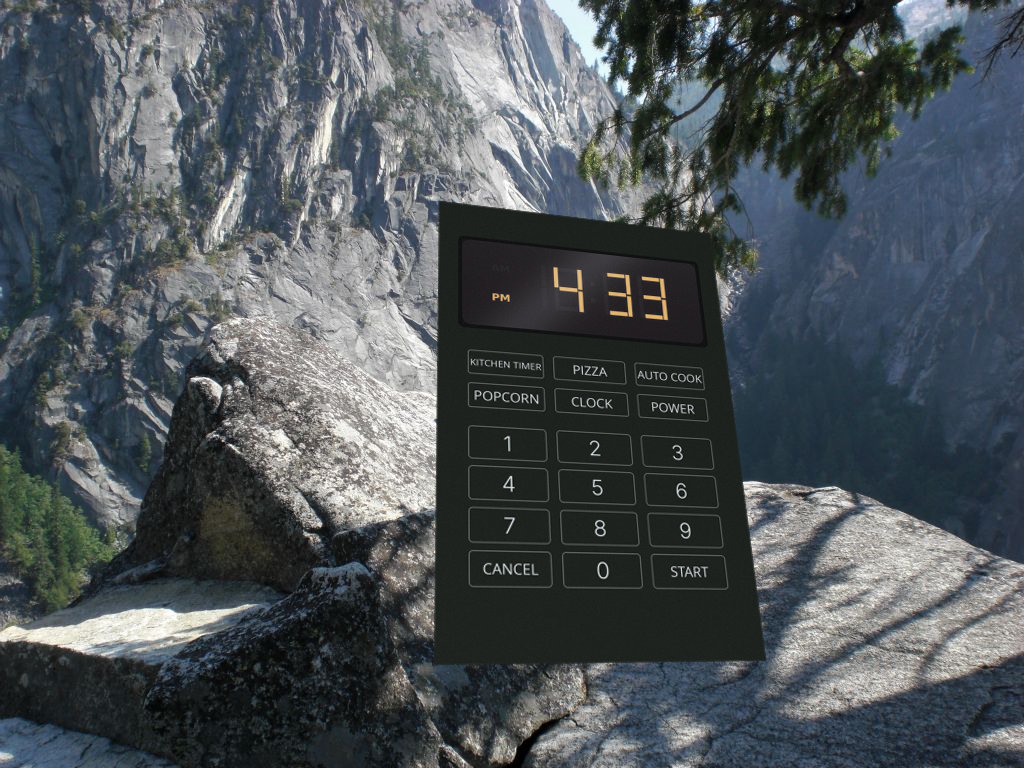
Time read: **4:33**
